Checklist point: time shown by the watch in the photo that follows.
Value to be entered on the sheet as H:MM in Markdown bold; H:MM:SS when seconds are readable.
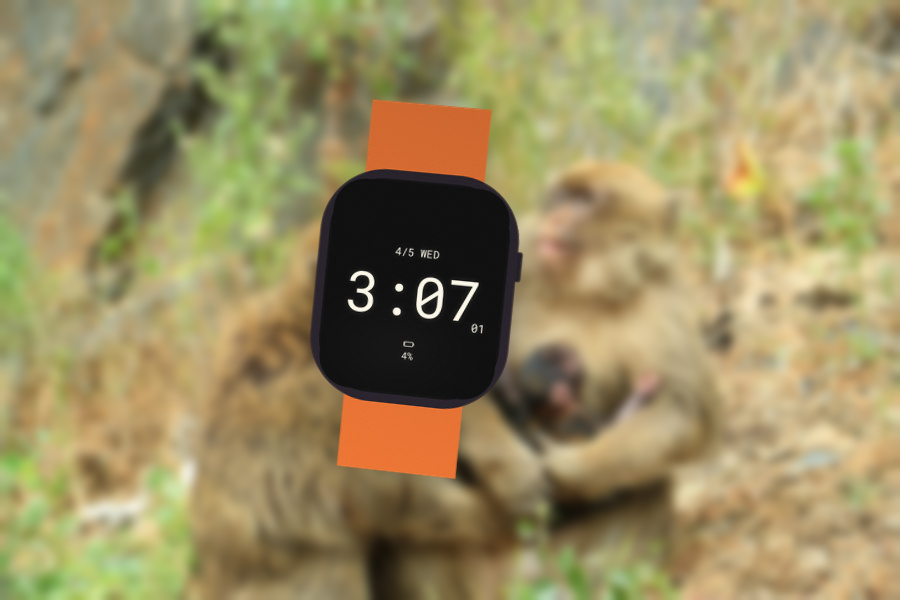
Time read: **3:07:01**
